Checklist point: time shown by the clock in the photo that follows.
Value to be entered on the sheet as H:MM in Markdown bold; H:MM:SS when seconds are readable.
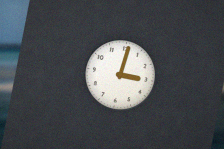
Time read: **3:01**
